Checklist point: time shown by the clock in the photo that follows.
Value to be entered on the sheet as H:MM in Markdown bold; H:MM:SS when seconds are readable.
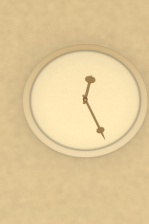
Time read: **12:26**
